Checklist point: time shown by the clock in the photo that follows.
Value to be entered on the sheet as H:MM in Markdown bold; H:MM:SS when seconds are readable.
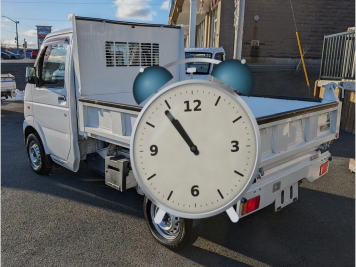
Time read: **10:54**
